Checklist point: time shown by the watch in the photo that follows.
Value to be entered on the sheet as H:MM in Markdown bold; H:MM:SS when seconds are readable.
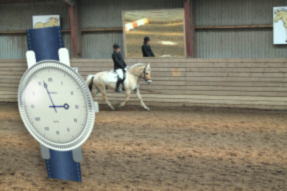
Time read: **2:57**
